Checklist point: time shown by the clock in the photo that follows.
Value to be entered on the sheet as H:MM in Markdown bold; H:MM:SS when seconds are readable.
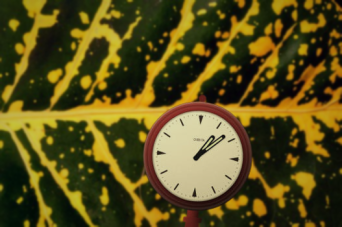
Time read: **1:08**
